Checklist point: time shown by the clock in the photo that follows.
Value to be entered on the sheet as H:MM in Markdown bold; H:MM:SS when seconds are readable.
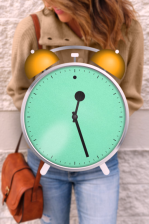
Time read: **12:27**
